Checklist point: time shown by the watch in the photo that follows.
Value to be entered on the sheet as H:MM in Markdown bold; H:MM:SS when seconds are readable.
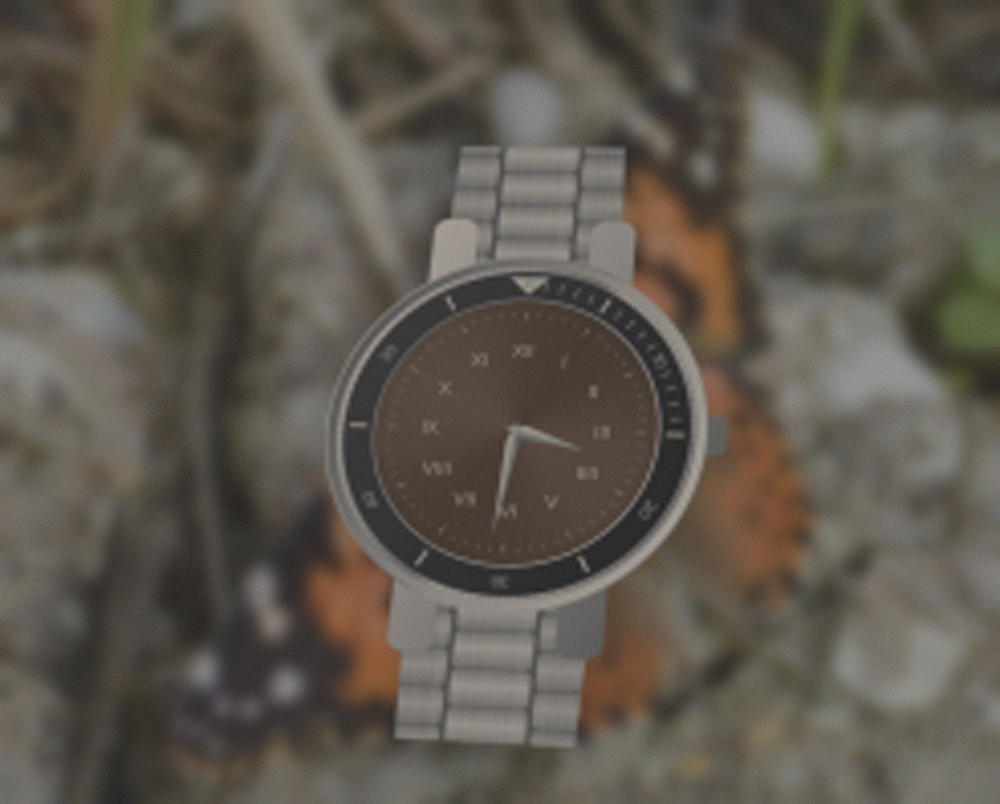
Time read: **3:31**
